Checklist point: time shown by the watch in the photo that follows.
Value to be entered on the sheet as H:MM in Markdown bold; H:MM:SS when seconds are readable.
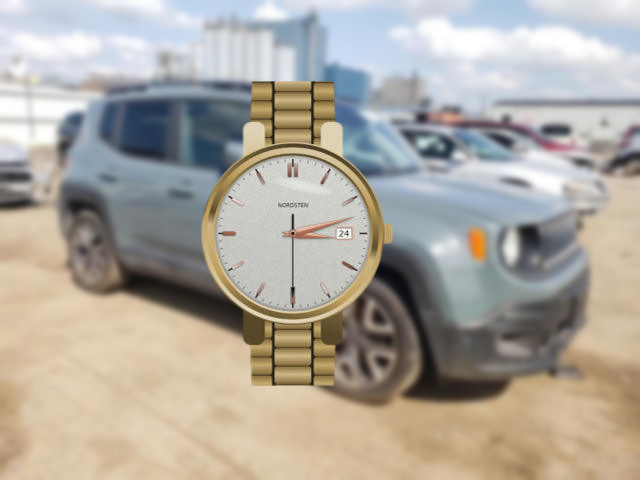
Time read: **3:12:30**
